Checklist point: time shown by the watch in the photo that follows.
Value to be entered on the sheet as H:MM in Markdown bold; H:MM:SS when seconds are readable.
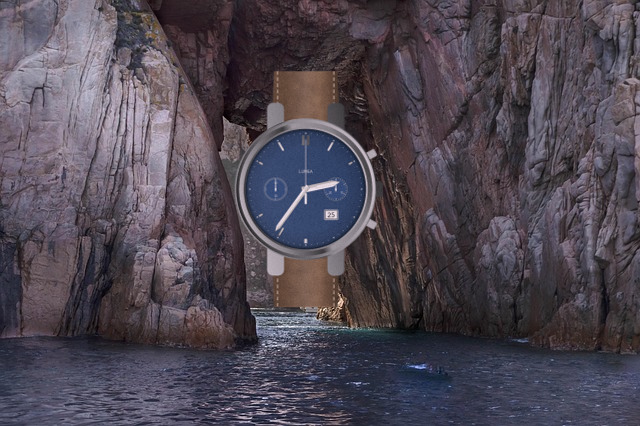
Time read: **2:36**
